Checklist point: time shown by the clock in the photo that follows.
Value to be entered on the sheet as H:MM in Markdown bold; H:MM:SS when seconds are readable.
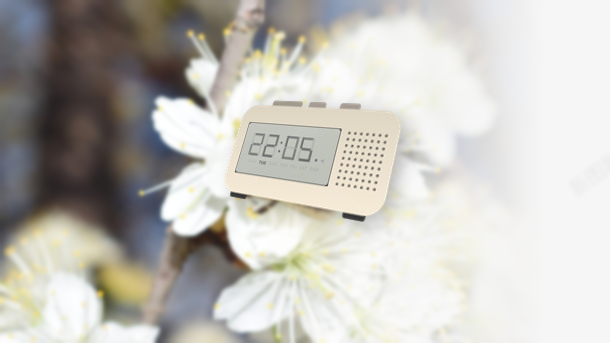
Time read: **22:05**
